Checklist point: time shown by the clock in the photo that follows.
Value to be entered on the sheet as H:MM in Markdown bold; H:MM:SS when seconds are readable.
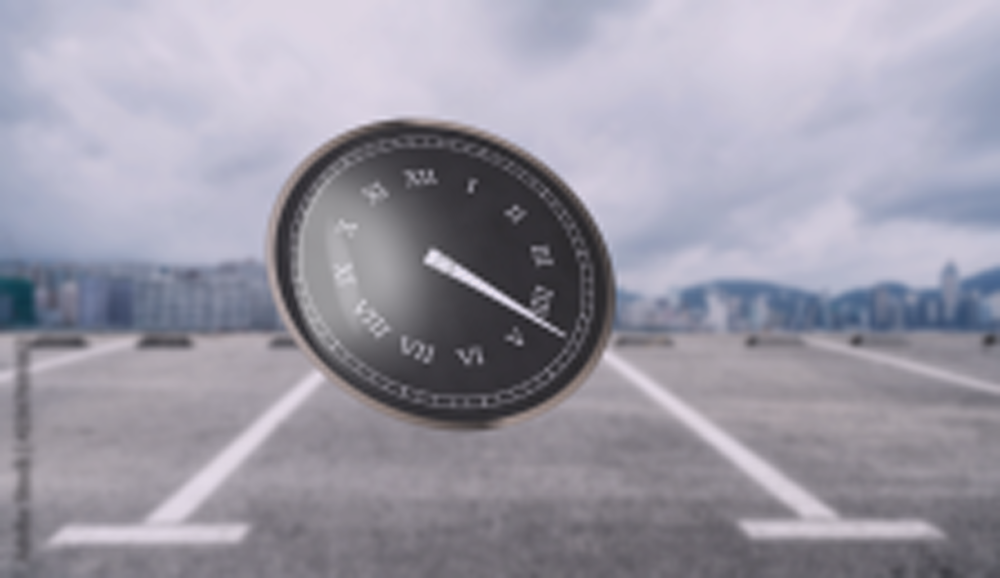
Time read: **4:22**
